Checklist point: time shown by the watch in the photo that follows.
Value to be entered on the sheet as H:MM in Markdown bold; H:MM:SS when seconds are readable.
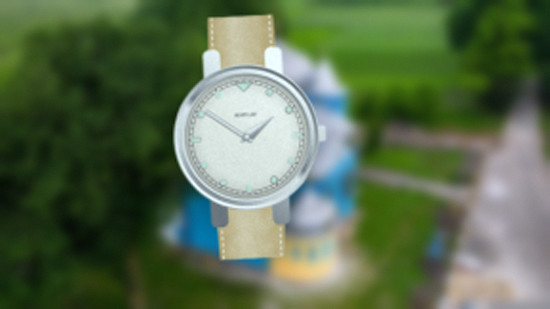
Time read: **1:51**
